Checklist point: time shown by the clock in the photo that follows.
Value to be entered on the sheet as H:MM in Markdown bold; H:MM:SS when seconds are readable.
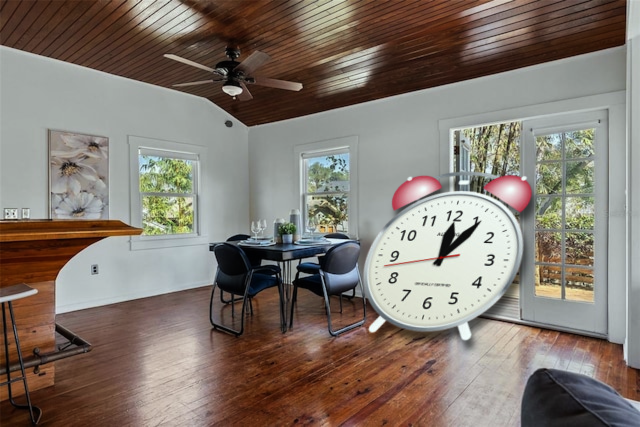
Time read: **12:05:43**
